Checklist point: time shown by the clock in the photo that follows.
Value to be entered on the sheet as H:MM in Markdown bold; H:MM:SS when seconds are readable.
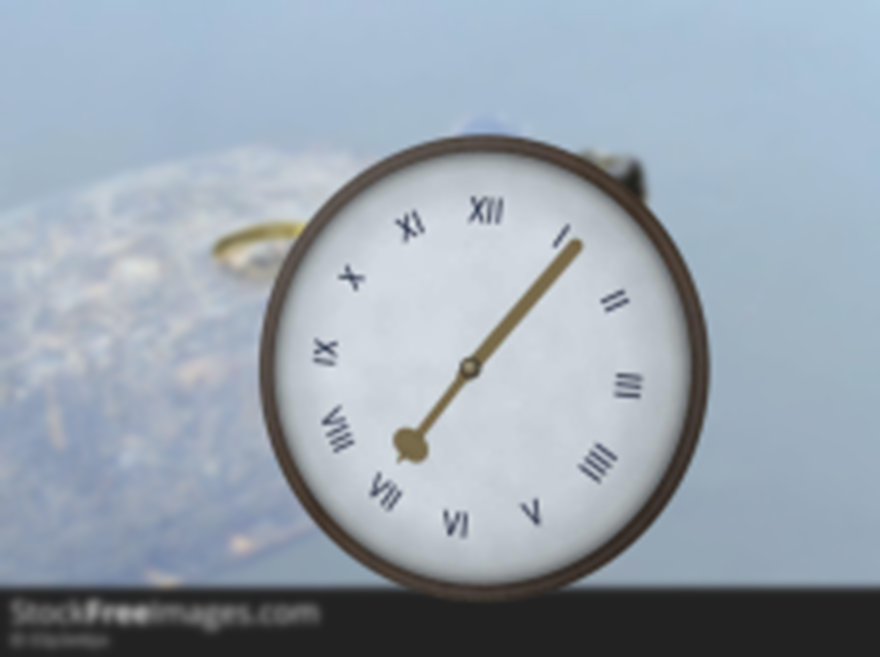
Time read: **7:06**
